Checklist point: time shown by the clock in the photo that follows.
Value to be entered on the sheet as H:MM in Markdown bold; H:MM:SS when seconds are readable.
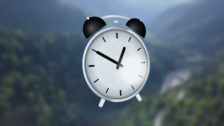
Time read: **12:50**
